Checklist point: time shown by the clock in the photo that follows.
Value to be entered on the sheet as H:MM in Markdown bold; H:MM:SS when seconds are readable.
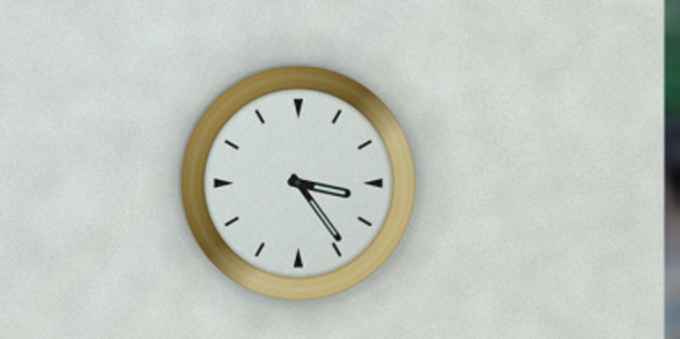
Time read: **3:24**
